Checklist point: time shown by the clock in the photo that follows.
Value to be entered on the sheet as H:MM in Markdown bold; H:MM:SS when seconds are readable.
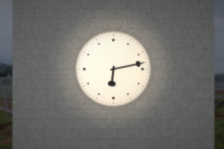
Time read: **6:13**
